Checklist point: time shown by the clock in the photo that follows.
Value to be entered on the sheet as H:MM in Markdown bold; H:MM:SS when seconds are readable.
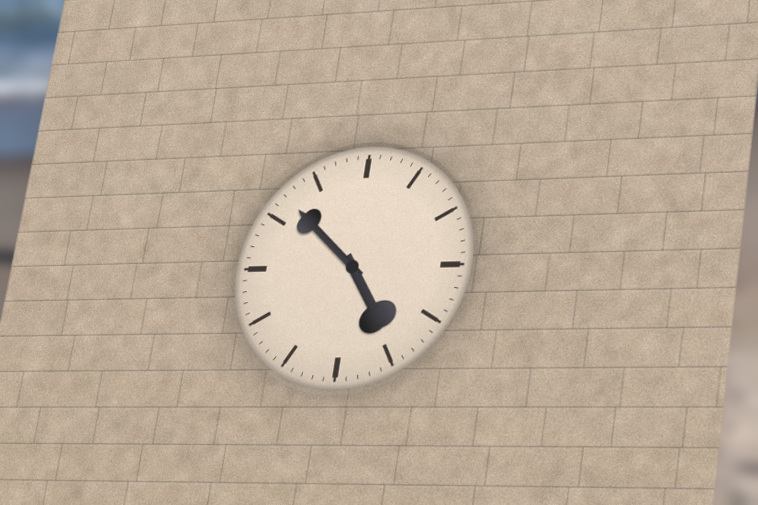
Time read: **4:52**
